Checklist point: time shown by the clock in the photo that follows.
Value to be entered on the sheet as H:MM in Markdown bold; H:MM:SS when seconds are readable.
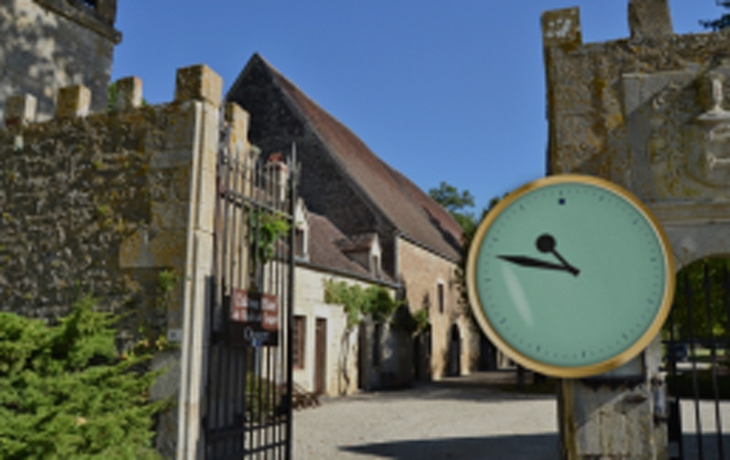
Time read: **10:48**
